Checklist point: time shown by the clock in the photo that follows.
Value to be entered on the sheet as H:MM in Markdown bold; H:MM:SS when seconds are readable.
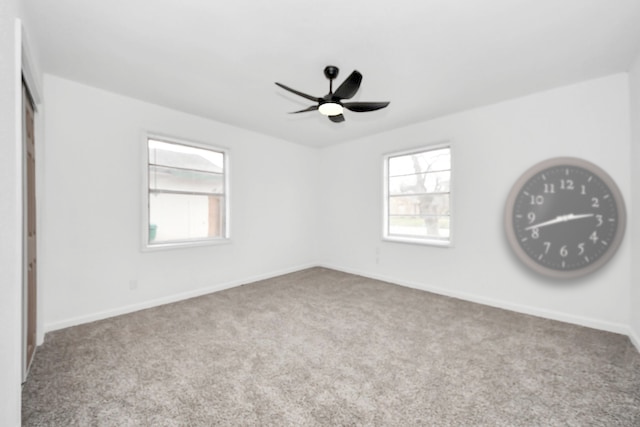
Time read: **2:42**
